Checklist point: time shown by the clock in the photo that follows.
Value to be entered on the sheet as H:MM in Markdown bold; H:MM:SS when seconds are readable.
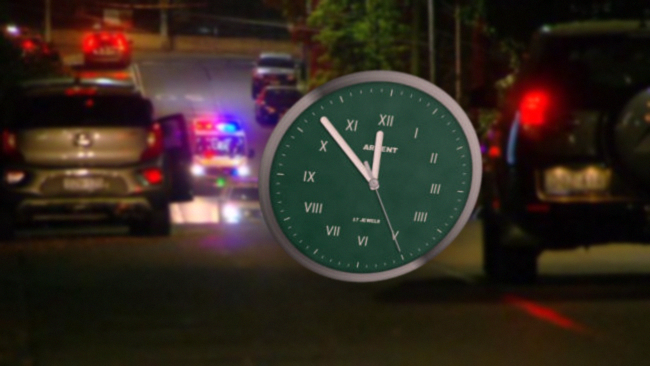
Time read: **11:52:25**
